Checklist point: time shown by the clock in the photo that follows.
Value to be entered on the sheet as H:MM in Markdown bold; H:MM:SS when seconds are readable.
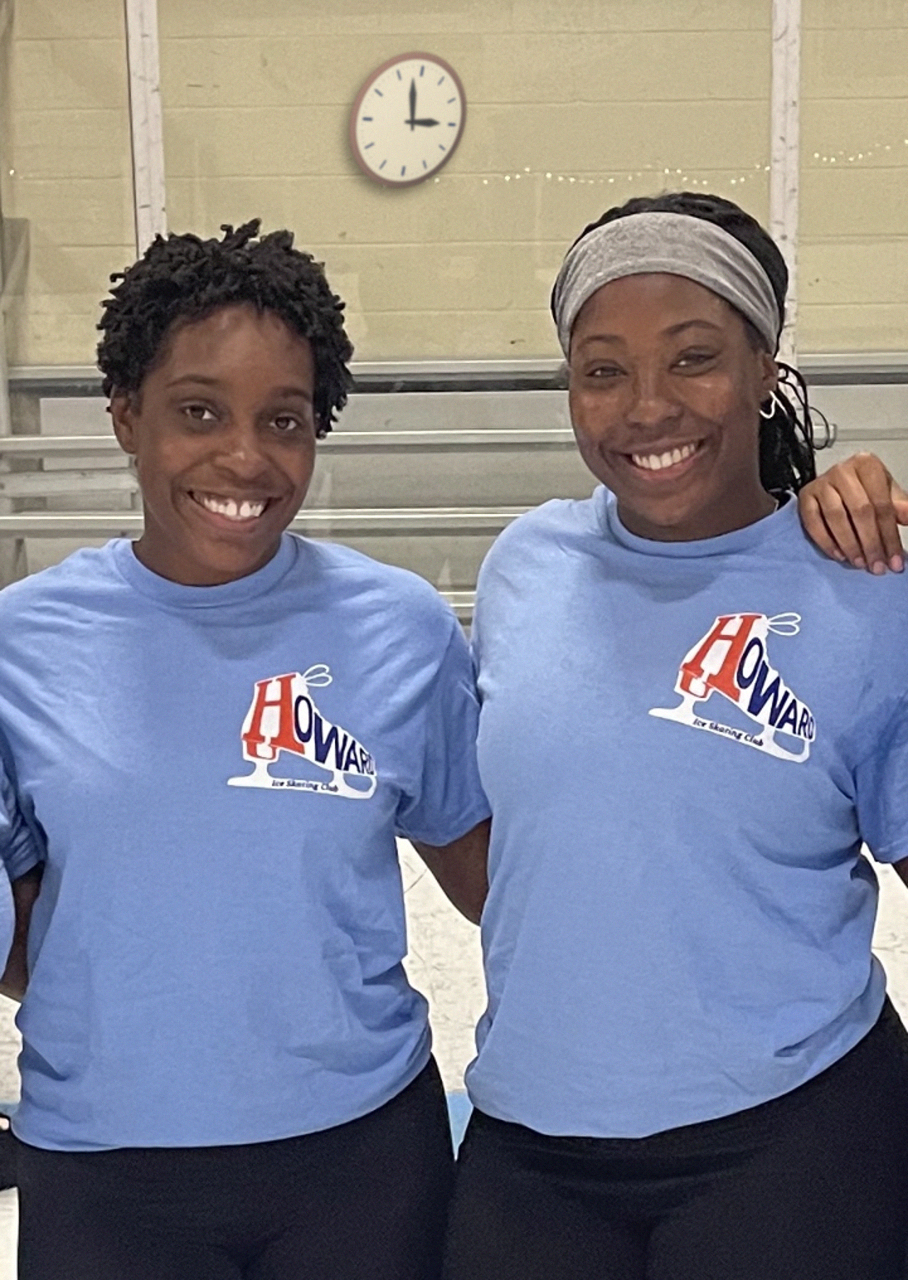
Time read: **2:58**
